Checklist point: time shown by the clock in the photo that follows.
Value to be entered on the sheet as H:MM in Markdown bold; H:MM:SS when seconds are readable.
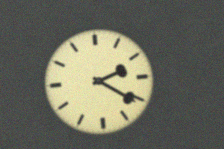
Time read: **2:21**
